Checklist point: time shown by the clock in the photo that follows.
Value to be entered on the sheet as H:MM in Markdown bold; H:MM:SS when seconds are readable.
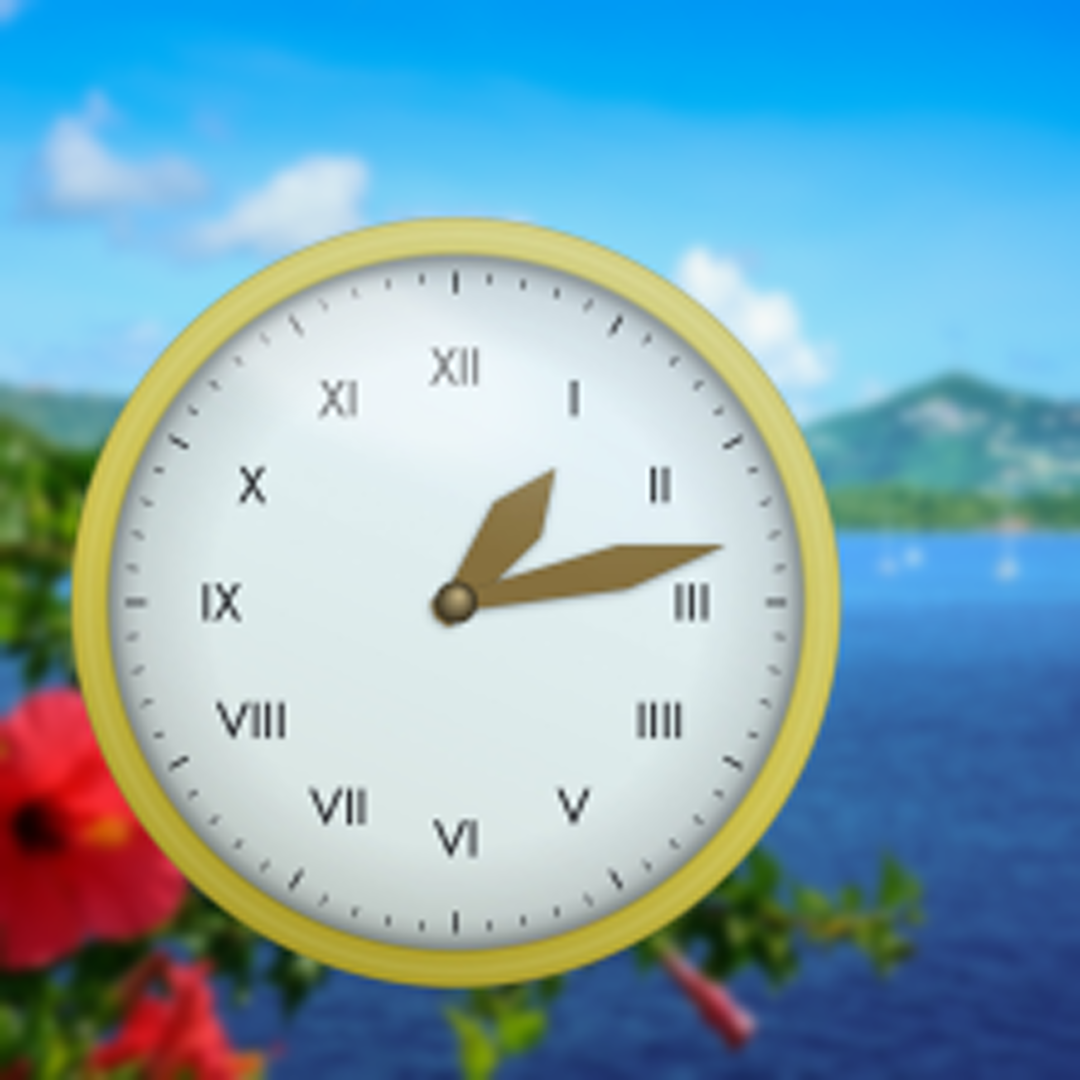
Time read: **1:13**
